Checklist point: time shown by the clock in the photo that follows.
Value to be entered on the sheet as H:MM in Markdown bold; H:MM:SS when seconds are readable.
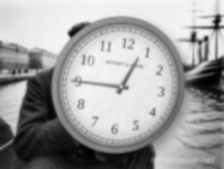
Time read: **12:45**
